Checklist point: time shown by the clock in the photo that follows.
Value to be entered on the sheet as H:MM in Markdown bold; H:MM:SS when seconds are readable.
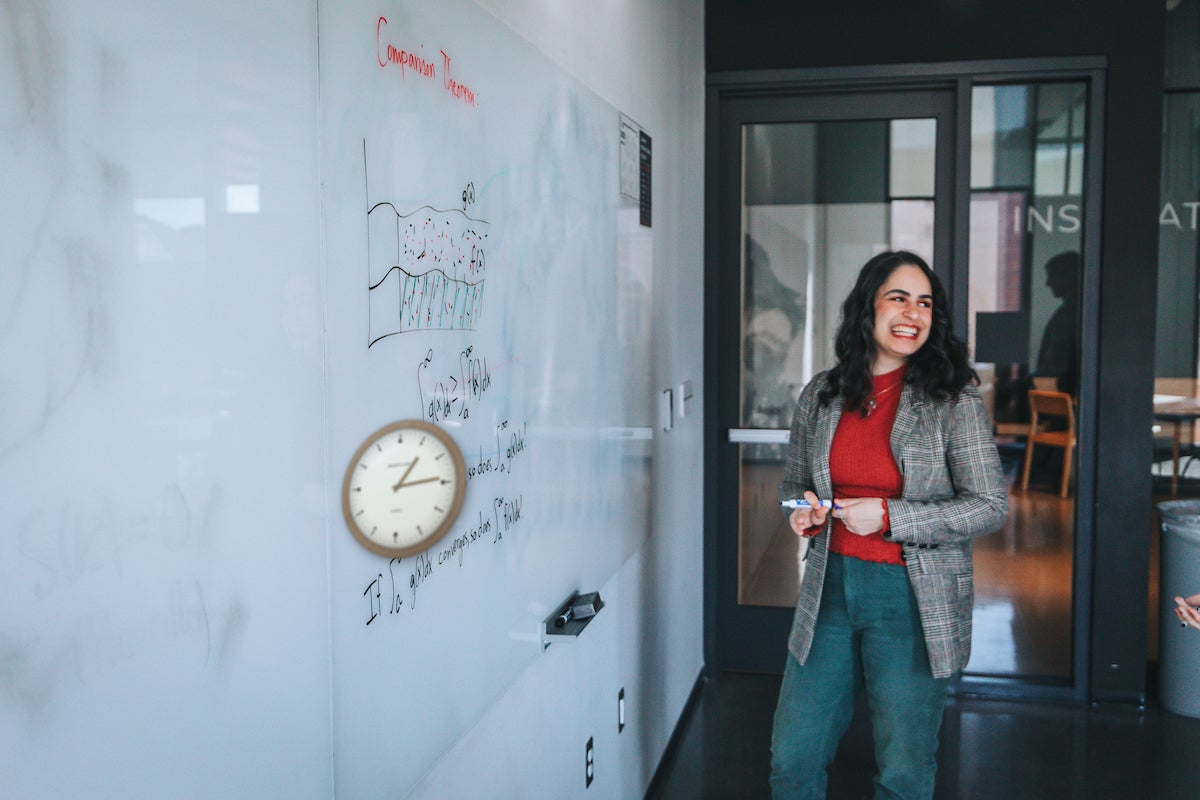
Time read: **1:14**
